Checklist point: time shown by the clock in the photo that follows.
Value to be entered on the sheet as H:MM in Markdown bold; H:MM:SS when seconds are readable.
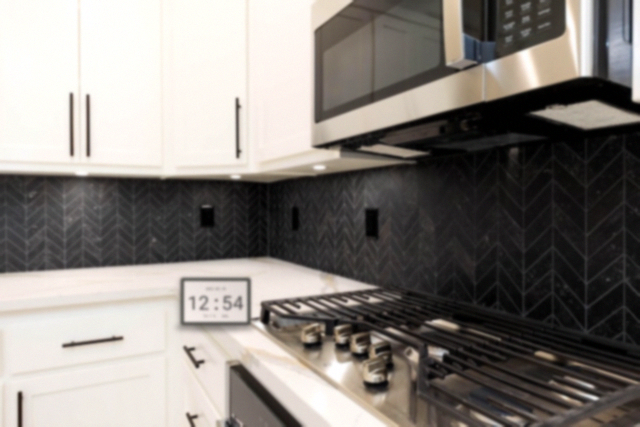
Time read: **12:54**
